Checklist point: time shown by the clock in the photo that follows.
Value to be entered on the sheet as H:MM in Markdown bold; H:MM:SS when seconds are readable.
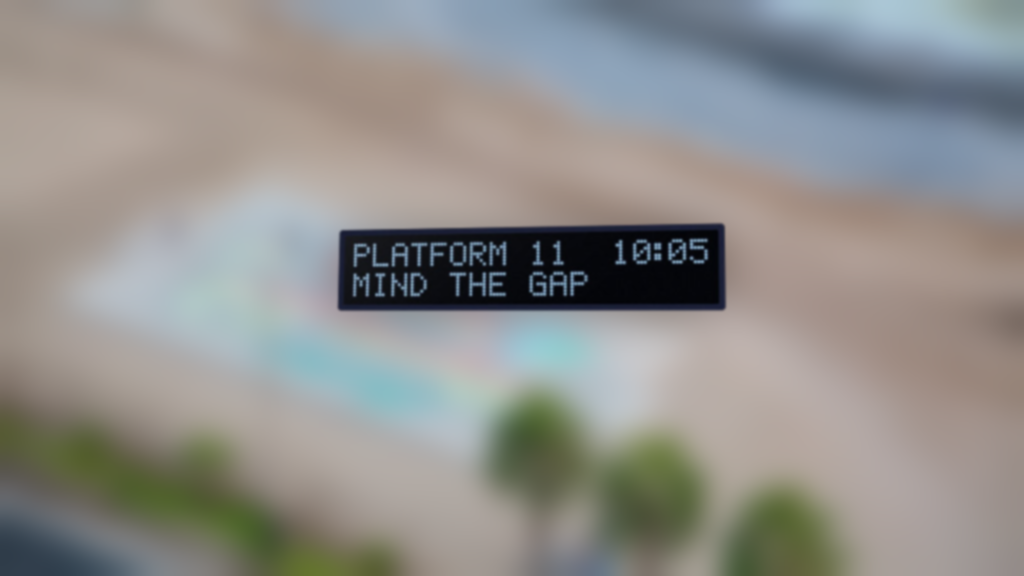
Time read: **10:05**
